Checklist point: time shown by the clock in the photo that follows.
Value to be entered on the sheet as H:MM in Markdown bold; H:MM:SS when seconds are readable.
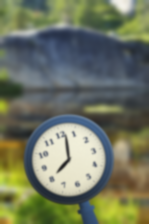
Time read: **8:02**
